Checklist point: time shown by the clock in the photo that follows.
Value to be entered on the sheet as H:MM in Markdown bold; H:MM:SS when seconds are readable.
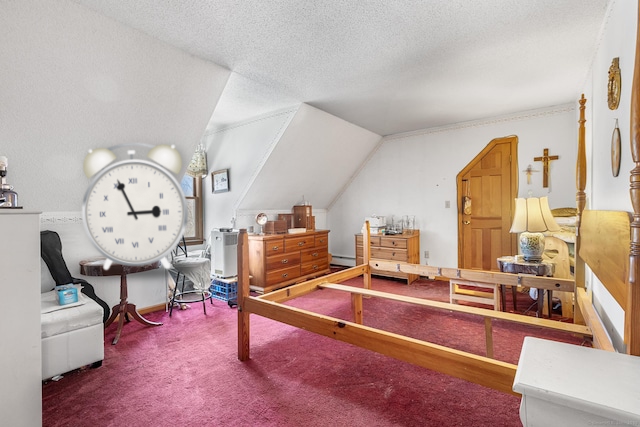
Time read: **2:56**
